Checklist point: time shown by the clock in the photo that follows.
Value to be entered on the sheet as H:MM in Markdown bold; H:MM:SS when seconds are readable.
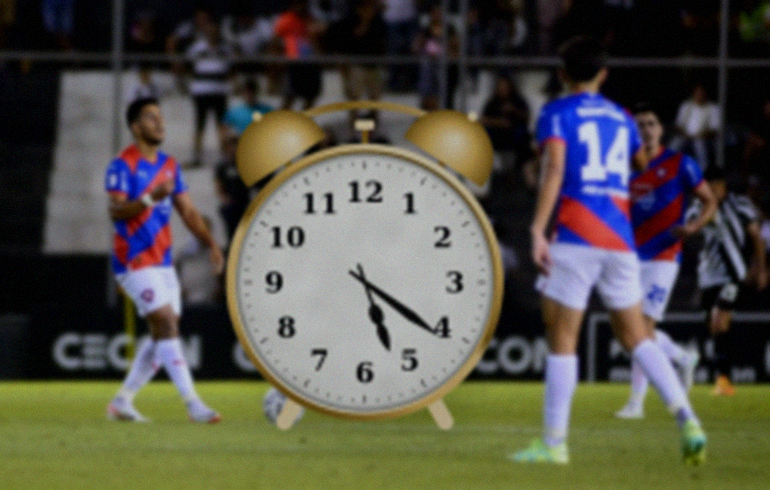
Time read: **5:21**
